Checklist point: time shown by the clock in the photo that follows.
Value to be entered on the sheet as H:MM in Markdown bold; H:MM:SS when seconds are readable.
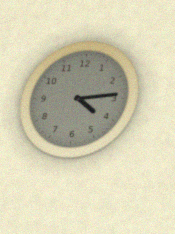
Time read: **4:14**
